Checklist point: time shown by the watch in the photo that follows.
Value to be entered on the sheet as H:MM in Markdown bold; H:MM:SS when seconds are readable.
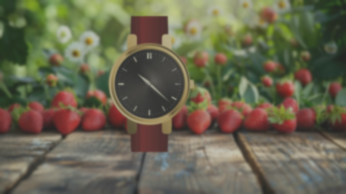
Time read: **10:22**
